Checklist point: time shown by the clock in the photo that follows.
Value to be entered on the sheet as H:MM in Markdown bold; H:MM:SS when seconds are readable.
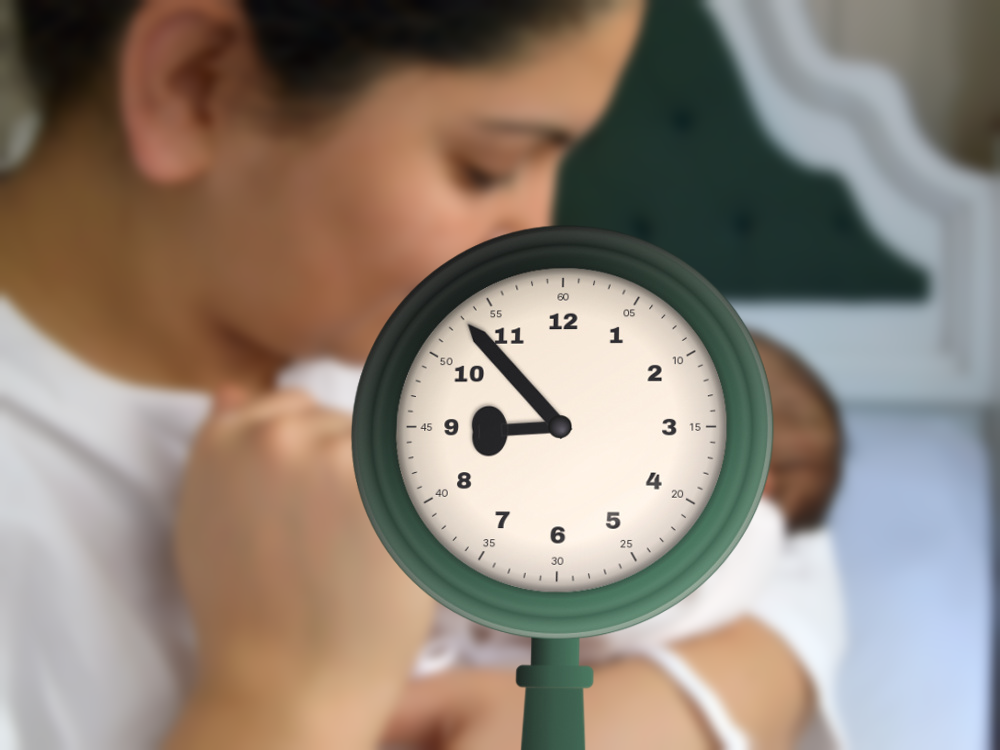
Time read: **8:53**
